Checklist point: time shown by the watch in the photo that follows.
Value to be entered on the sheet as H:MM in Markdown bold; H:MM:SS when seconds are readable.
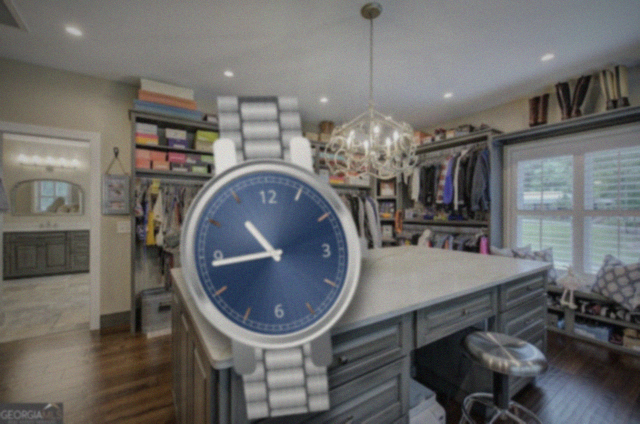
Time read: **10:44**
